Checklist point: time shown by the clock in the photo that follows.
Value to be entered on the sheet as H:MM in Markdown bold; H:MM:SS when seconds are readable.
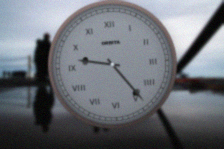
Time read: **9:24**
